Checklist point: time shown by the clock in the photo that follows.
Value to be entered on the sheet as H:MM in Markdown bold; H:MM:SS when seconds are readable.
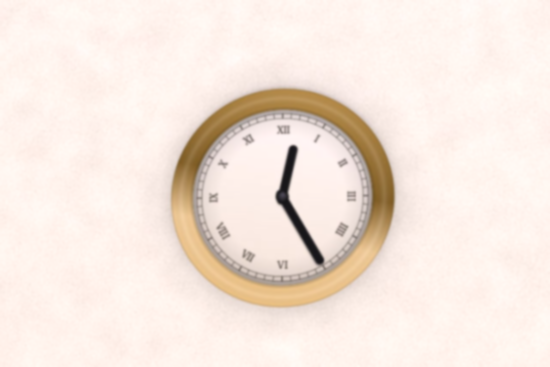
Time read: **12:25**
